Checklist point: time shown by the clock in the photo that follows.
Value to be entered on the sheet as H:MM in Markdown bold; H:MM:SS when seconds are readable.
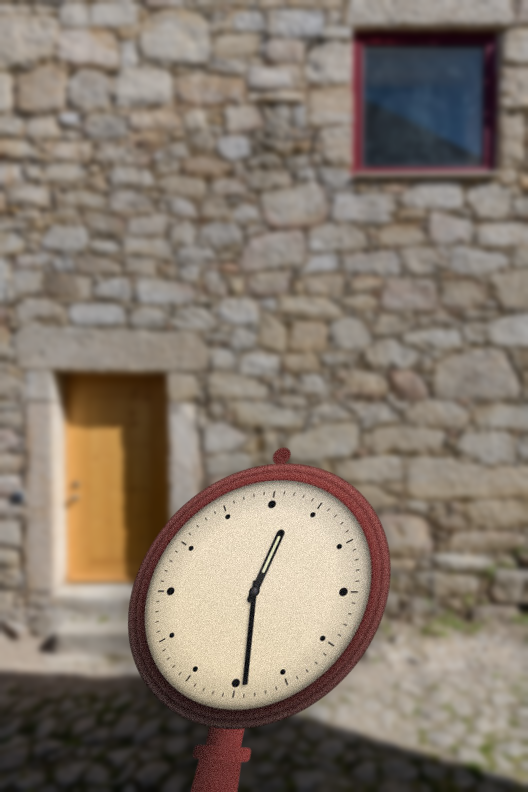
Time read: **12:29**
